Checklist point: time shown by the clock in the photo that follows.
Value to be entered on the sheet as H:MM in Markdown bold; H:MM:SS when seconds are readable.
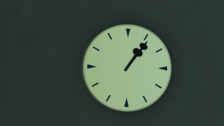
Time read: **1:06**
